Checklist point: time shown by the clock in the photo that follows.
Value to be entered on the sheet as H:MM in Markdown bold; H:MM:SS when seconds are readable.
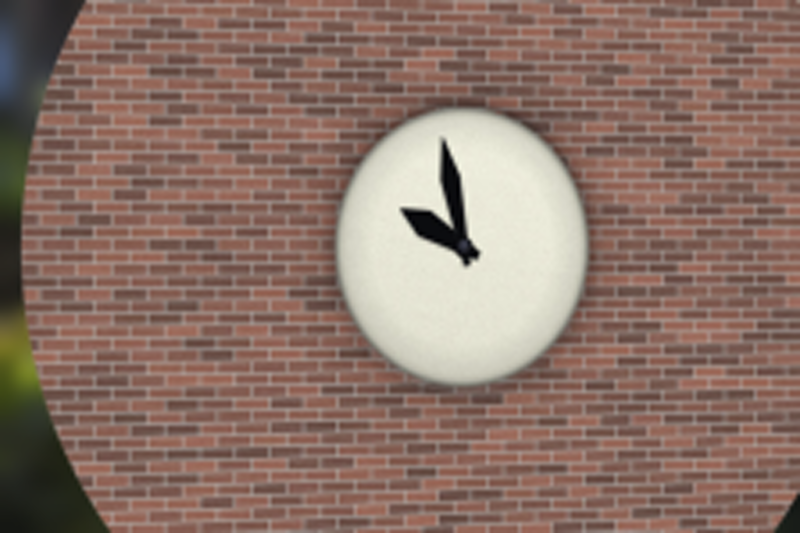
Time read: **9:58**
